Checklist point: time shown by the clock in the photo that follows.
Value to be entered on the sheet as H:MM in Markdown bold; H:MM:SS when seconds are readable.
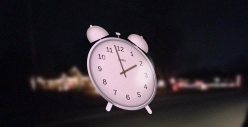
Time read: **1:58**
